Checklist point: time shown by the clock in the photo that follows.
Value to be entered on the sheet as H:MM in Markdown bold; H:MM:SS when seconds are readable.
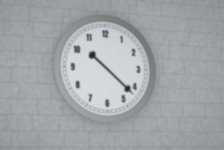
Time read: **10:22**
